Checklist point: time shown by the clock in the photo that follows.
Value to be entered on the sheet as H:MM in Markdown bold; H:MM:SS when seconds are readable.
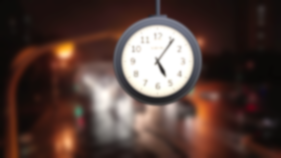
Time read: **5:06**
